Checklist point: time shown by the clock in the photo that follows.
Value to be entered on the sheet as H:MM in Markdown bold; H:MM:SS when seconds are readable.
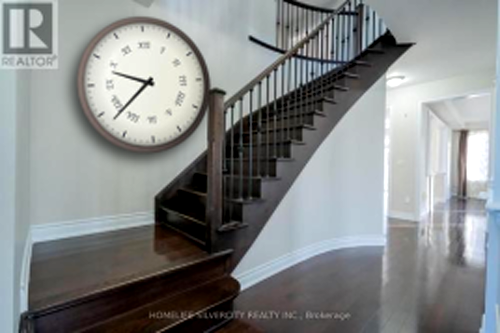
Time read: **9:38**
